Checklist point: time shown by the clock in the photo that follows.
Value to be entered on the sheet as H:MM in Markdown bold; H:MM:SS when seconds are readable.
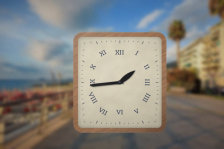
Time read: **1:44**
